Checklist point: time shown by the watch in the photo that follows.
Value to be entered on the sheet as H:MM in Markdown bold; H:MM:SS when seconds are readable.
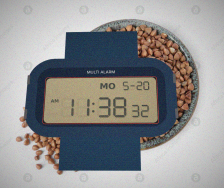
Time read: **11:38:32**
